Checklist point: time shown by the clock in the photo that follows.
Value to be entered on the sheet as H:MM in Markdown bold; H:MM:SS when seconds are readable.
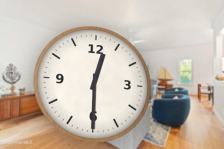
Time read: **12:30**
